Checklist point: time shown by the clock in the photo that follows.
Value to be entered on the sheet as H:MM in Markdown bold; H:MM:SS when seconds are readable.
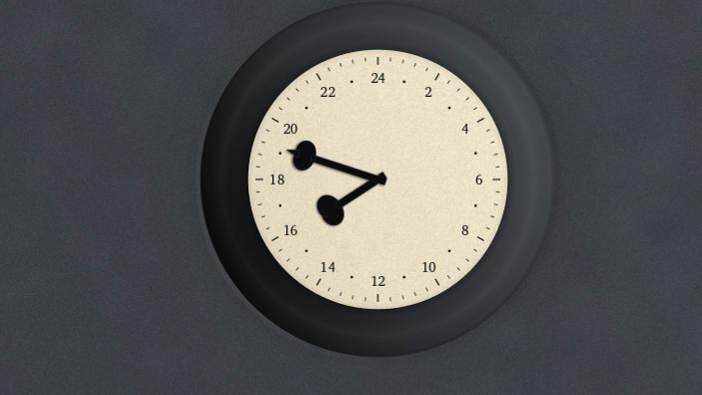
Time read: **15:48**
